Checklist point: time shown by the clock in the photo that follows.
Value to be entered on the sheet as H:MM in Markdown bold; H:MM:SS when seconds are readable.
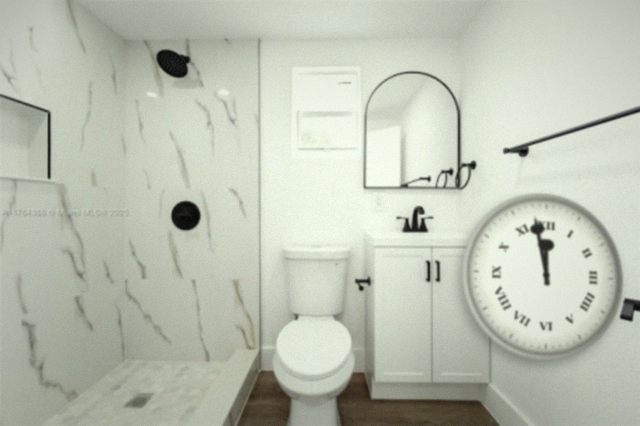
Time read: **11:58**
